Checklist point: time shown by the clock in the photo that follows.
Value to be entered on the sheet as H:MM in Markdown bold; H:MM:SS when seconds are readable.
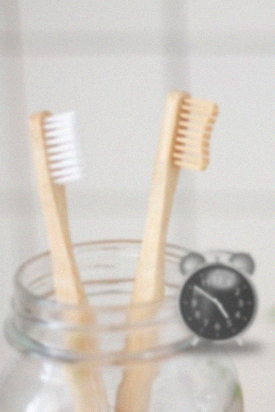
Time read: **4:51**
